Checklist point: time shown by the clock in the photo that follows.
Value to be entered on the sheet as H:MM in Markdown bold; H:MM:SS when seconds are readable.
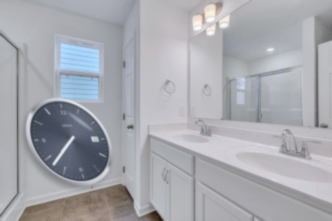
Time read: **7:38**
